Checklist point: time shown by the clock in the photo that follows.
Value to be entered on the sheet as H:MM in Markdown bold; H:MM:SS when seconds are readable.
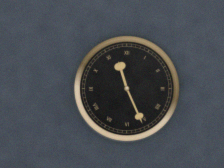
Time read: **11:26**
